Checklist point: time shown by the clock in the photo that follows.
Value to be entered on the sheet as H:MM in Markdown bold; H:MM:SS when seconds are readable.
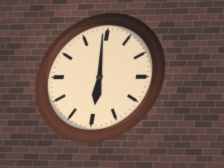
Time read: **5:59**
